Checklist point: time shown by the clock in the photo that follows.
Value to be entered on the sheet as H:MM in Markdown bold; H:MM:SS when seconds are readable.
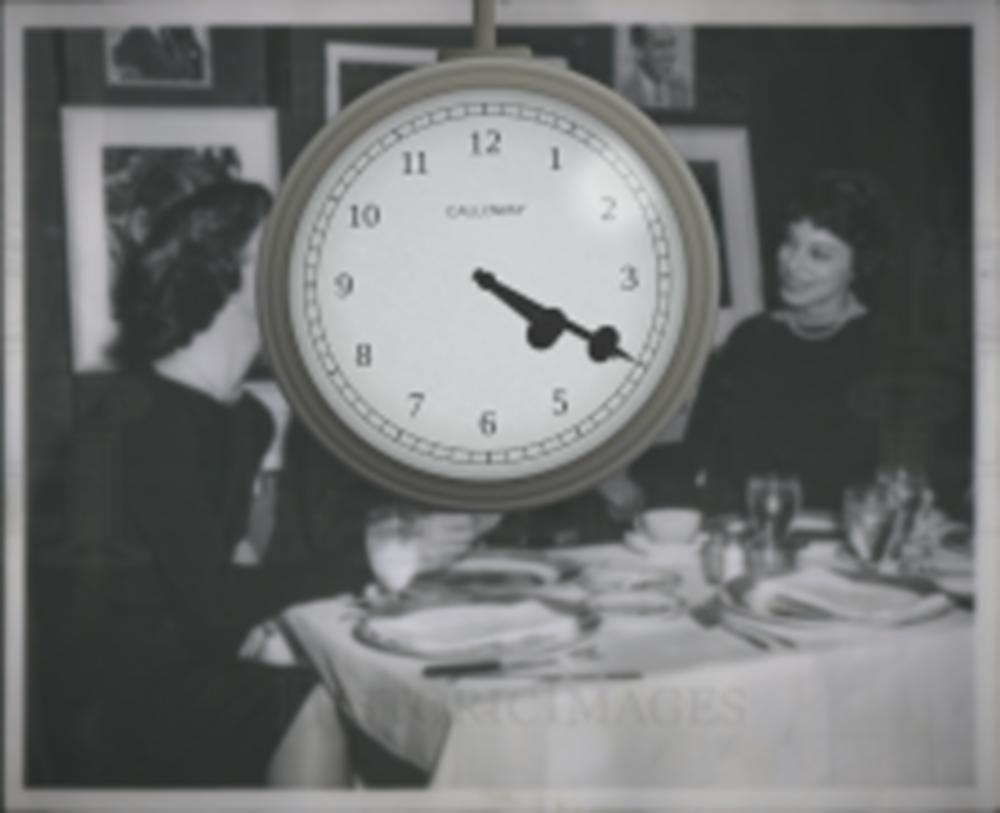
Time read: **4:20**
